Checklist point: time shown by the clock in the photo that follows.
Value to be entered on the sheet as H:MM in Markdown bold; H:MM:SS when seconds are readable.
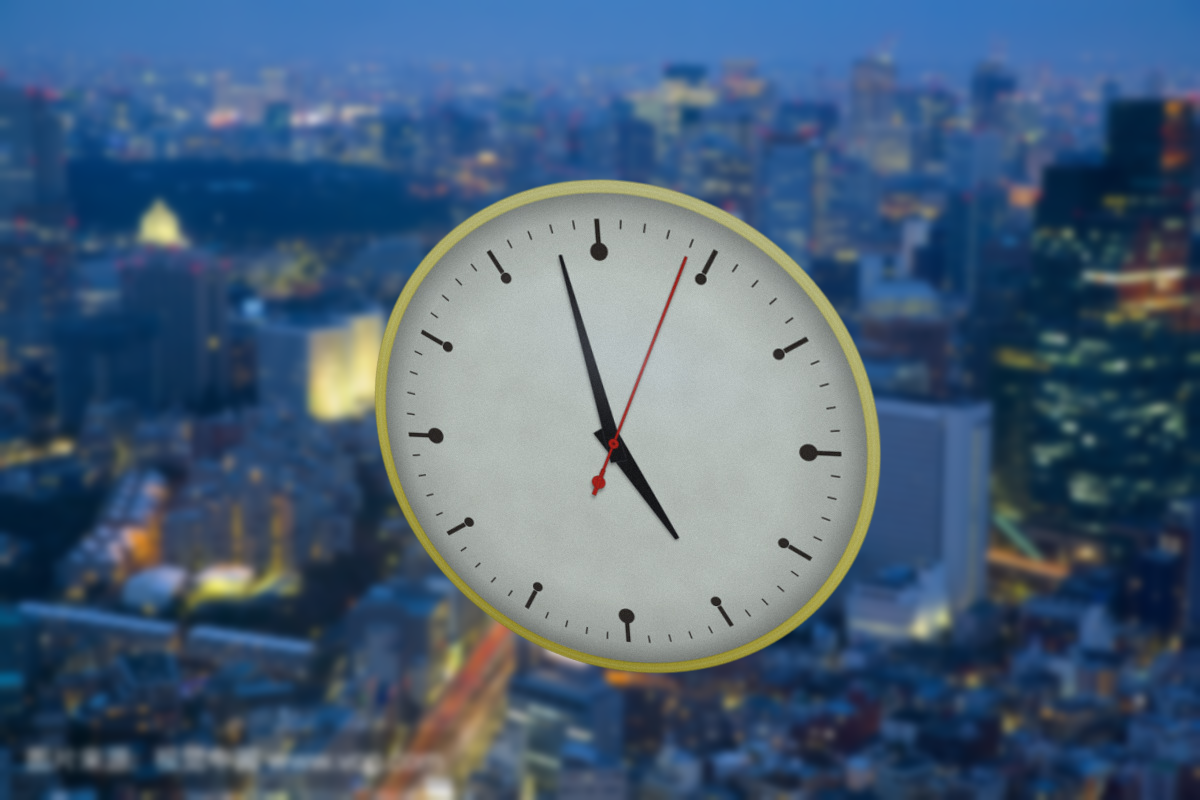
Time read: **4:58:04**
